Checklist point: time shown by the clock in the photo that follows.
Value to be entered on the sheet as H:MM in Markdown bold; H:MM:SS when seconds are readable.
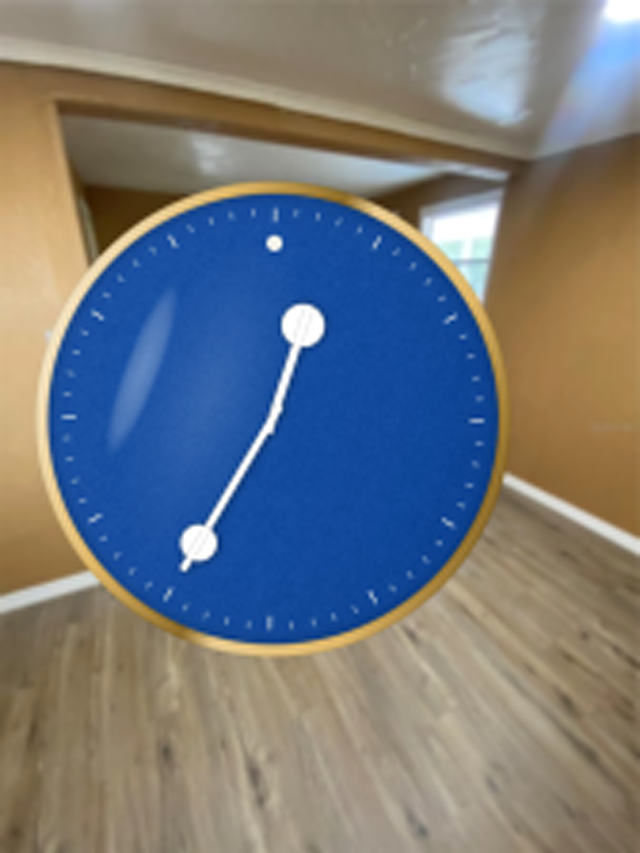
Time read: **12:35**
